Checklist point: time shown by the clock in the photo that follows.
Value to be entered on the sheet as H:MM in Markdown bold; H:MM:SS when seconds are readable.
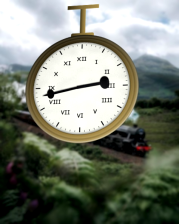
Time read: **2:43**
